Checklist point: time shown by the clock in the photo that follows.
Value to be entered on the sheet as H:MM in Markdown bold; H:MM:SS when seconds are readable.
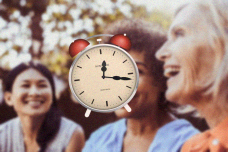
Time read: **12:17**
